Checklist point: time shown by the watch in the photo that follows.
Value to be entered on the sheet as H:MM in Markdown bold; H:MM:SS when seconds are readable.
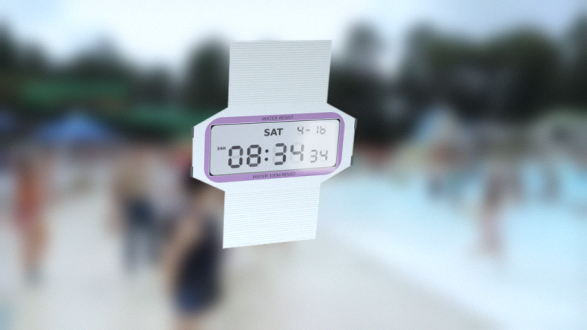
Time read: **8:34:34**
